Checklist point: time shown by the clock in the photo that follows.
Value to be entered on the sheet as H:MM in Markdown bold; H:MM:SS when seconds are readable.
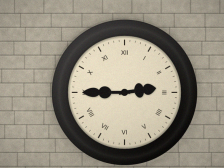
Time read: **2:45**
